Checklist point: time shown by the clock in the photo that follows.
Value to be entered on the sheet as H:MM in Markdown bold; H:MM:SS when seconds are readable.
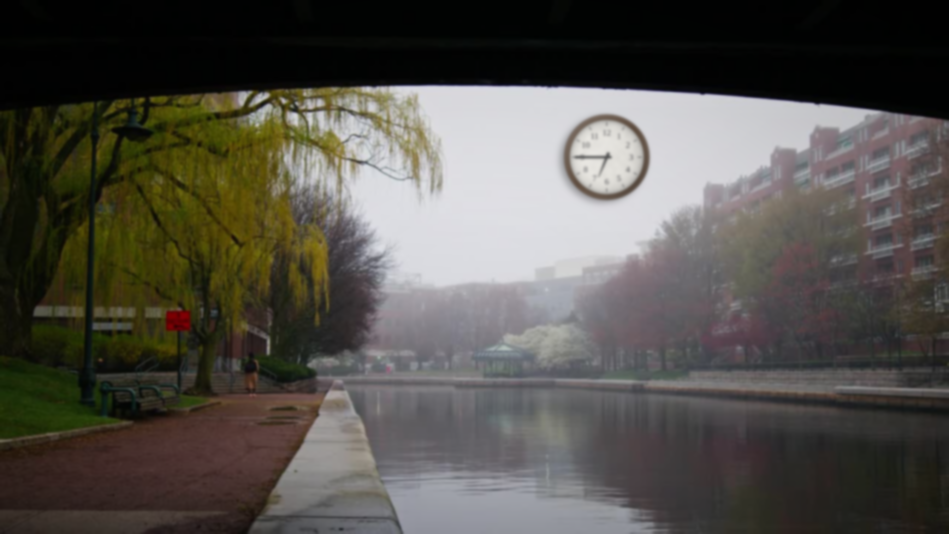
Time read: **6:45**
